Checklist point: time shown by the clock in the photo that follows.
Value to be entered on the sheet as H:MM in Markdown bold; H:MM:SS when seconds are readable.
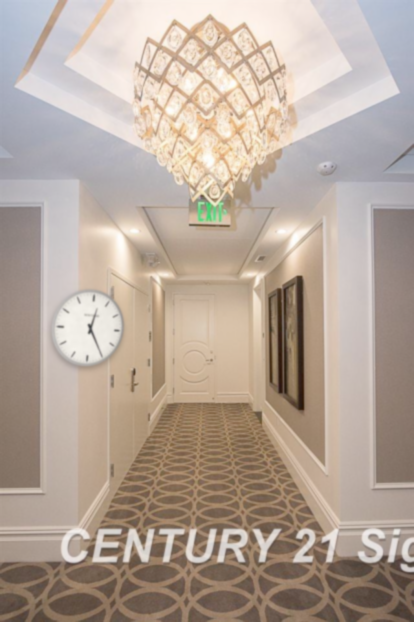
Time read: **12:25**
